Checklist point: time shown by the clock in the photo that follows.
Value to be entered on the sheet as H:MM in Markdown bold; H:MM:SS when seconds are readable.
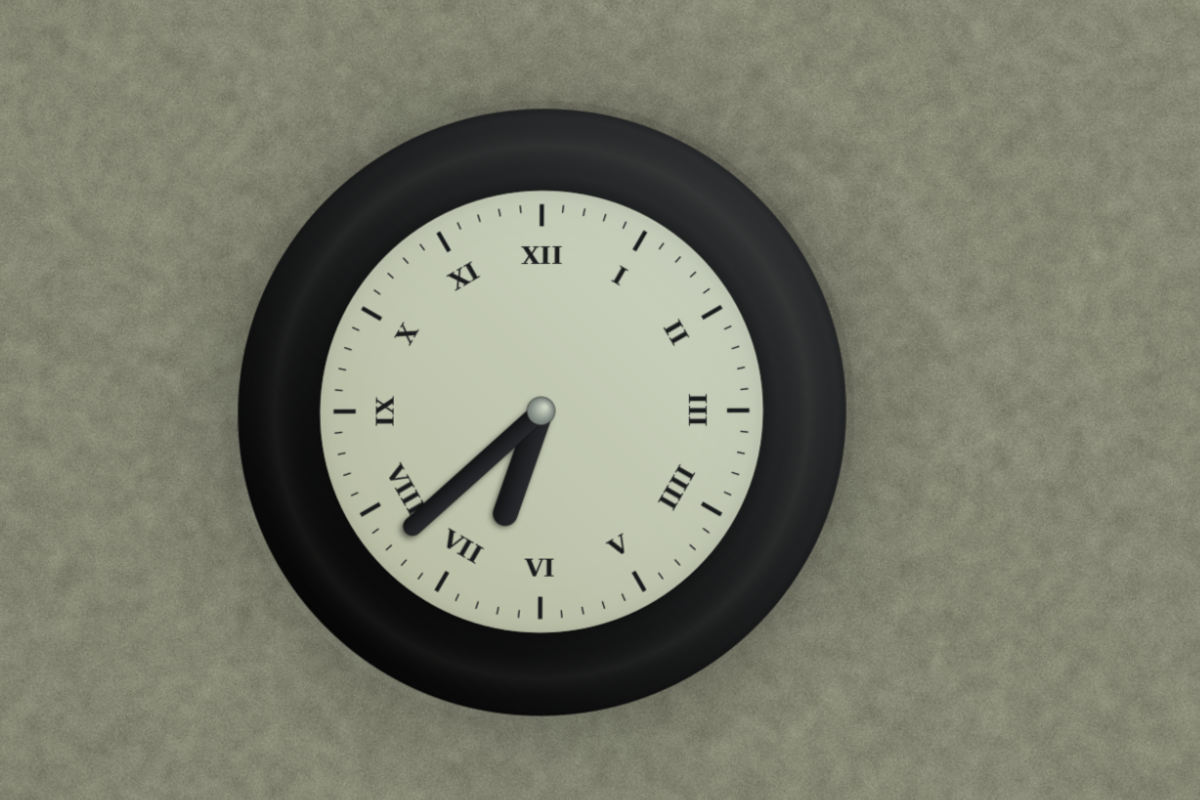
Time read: **6:38**
